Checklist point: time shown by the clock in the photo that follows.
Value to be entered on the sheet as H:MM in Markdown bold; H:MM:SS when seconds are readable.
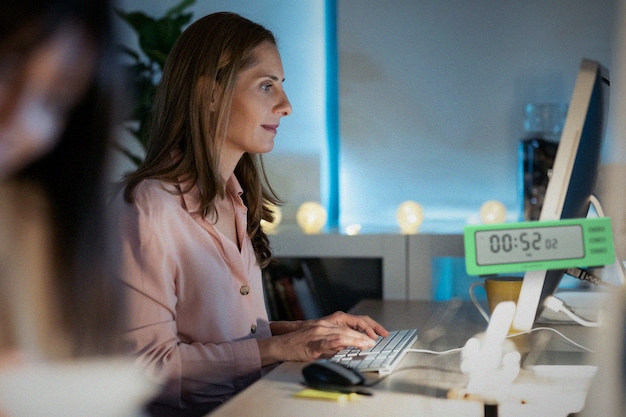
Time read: **0:52**
